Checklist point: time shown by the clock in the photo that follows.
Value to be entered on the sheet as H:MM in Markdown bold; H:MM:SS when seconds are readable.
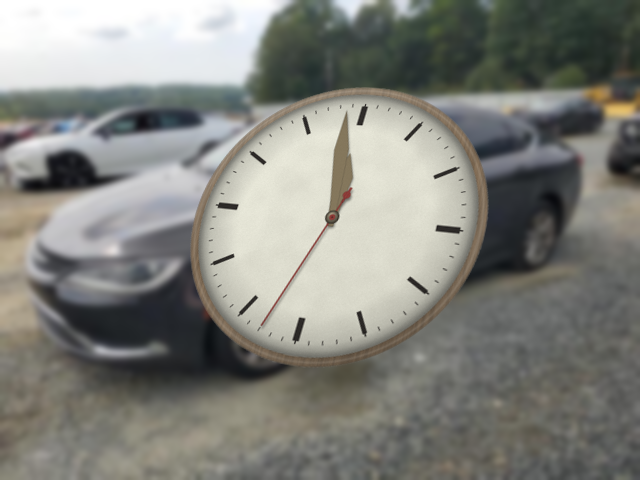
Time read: **11:58:33**
